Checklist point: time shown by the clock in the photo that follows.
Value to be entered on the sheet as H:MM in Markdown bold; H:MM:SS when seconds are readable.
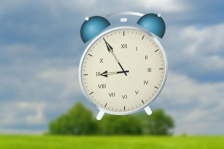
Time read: **8:55**
